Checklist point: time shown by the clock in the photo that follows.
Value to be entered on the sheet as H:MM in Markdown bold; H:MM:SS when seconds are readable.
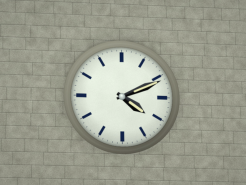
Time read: **4:11**
